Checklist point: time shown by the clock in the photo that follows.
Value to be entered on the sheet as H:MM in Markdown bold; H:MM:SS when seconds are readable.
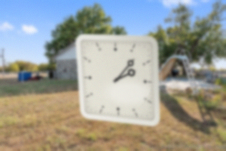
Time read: **2:07**
